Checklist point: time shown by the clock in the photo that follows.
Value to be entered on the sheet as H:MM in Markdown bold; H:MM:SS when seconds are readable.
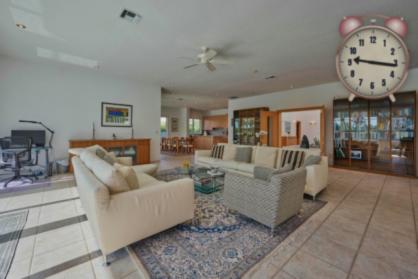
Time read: **9:16**
